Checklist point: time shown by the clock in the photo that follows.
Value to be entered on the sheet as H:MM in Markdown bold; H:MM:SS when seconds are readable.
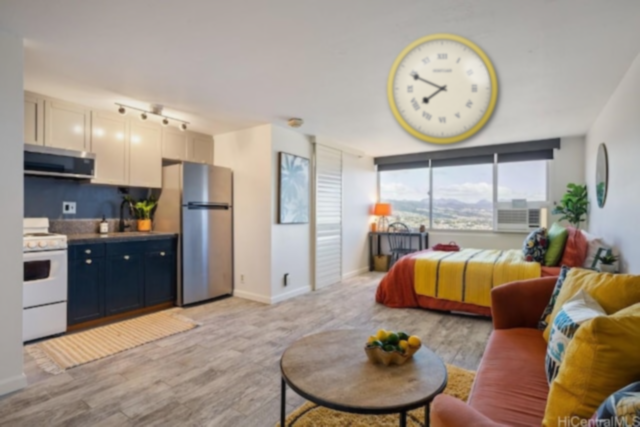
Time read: **7:49**
